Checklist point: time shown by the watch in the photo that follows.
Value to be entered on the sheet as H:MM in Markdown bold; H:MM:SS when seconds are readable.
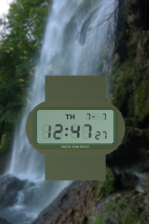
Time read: **12:47:27**
